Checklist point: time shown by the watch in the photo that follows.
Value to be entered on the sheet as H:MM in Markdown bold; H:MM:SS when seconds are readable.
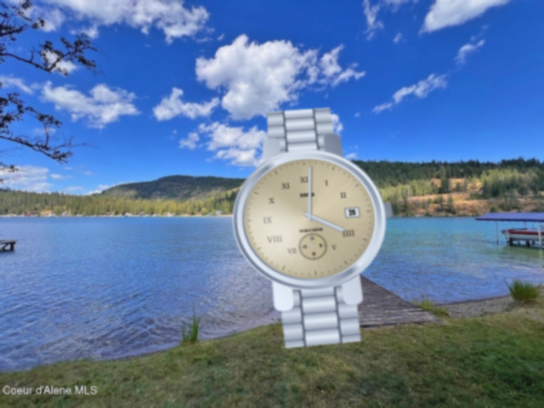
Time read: **4:01**
